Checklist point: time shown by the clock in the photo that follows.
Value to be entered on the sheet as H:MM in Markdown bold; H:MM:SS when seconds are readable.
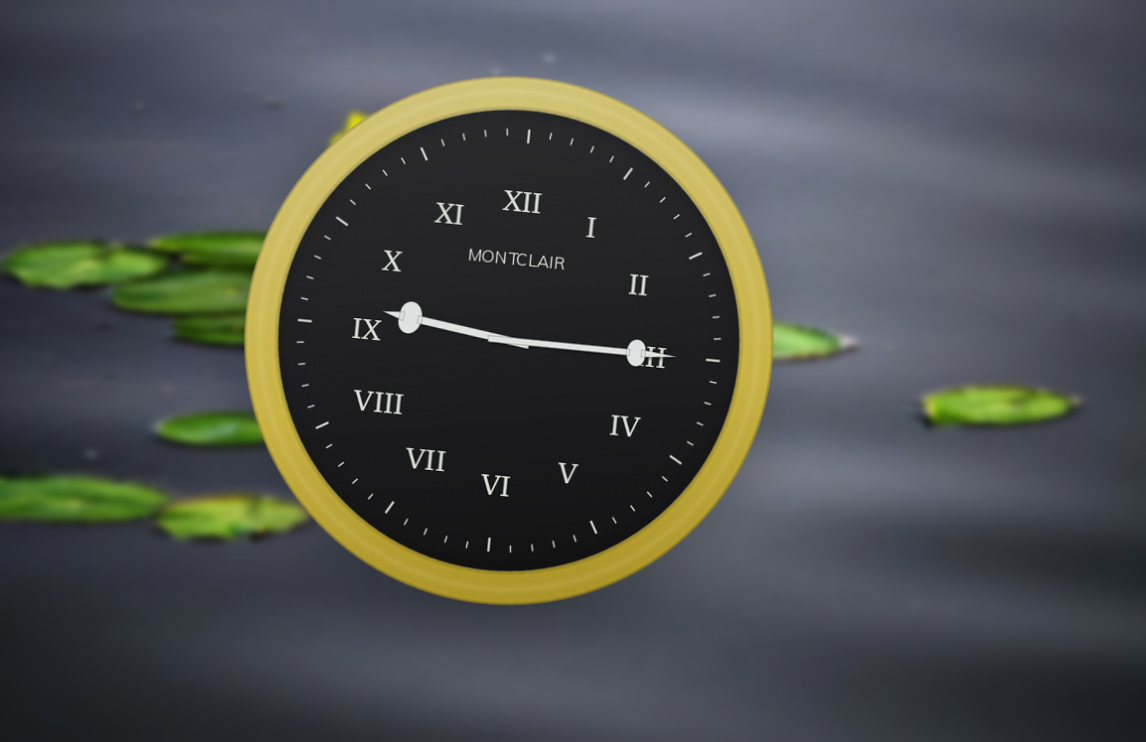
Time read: **9:15**
